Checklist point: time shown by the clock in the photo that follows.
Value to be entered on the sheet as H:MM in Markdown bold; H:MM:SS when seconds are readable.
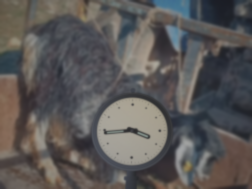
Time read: **3:44**
